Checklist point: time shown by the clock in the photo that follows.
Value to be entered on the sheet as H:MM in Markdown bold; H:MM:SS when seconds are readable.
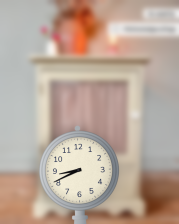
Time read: **8:41**
